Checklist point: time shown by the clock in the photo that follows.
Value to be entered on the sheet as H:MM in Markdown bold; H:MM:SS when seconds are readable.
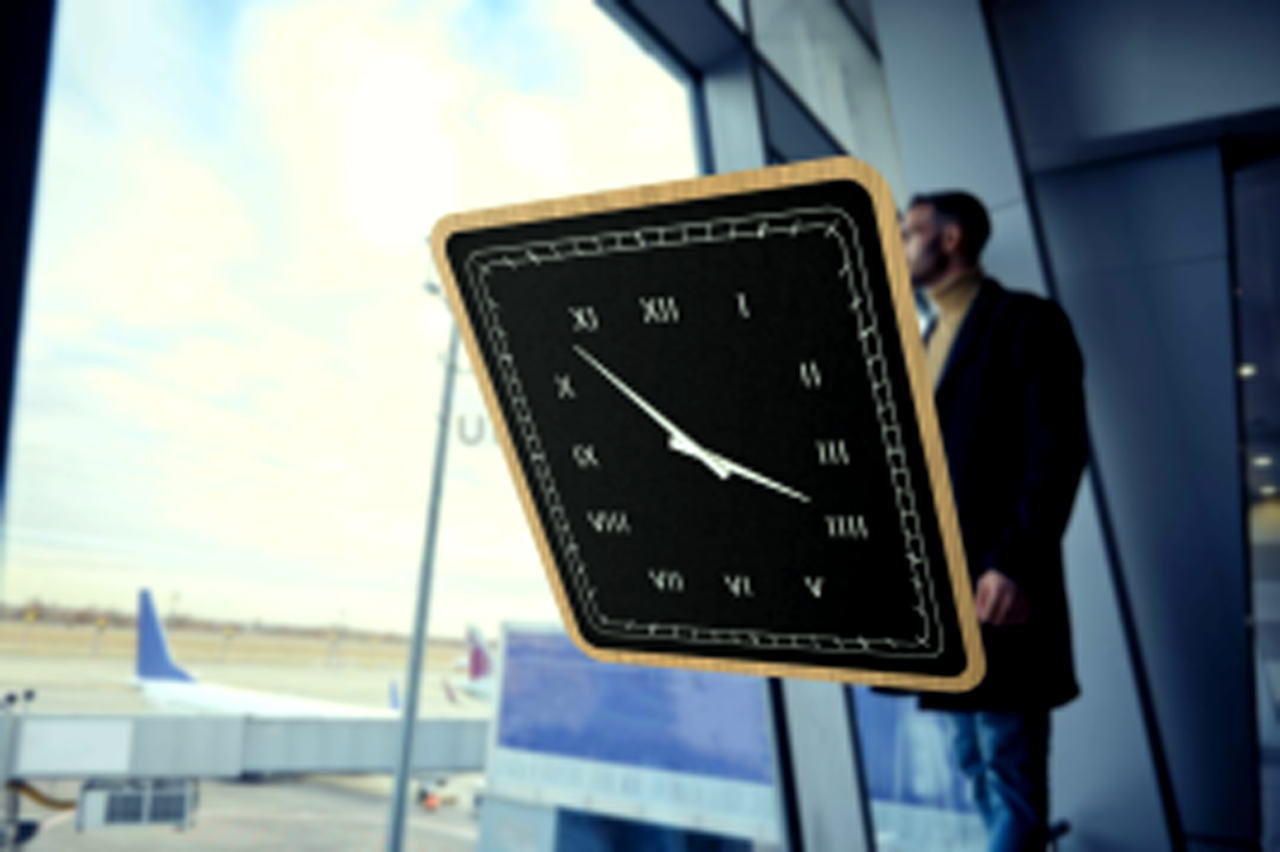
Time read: **3:53**
